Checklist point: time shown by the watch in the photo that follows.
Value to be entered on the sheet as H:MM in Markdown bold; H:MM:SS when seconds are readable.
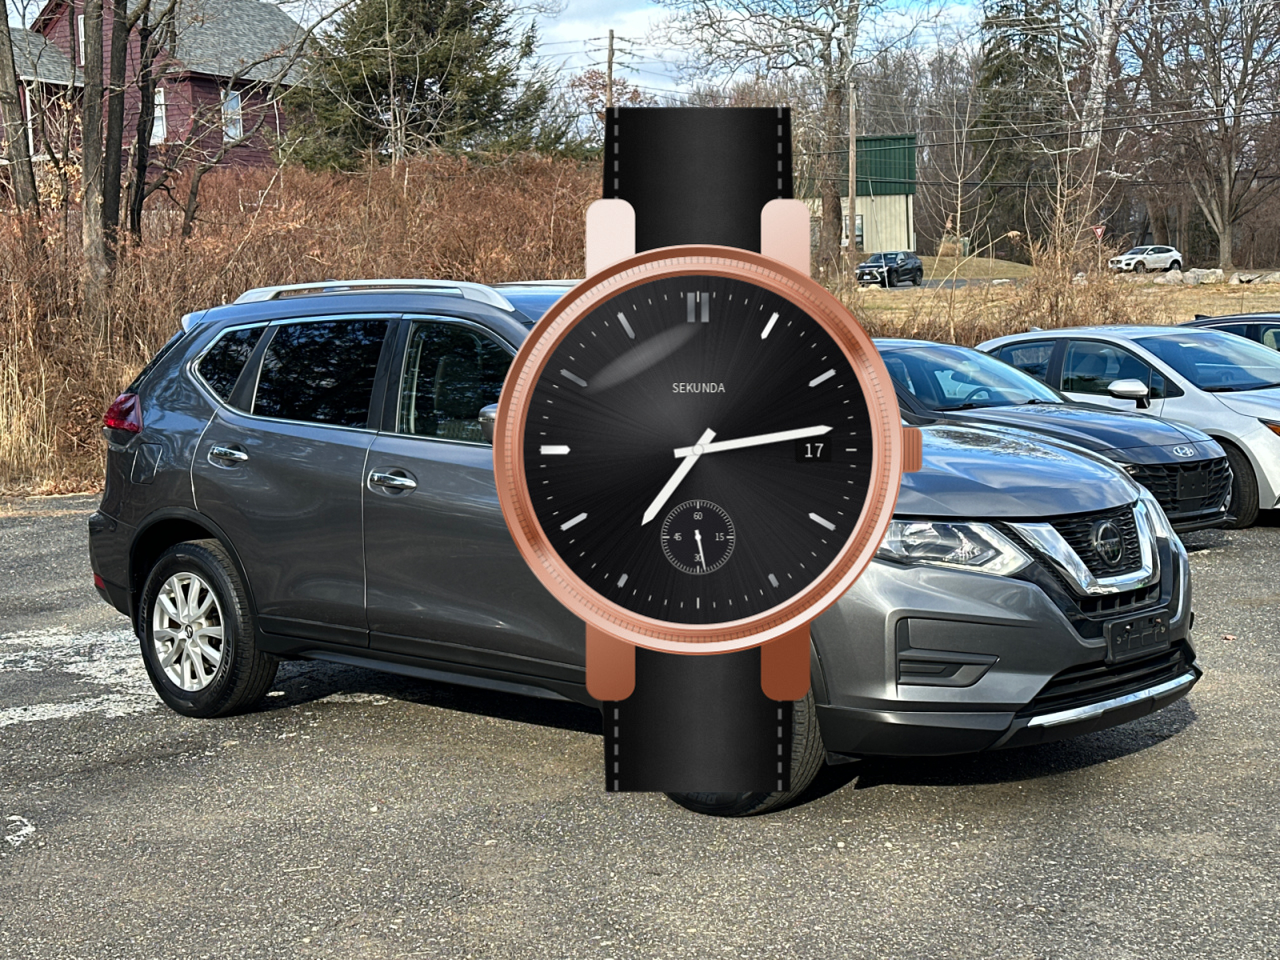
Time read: **7:13:28**
